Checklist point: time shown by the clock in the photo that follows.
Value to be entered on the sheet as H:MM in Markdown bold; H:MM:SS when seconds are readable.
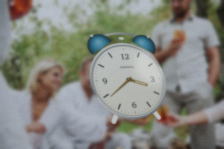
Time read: **3:39**
